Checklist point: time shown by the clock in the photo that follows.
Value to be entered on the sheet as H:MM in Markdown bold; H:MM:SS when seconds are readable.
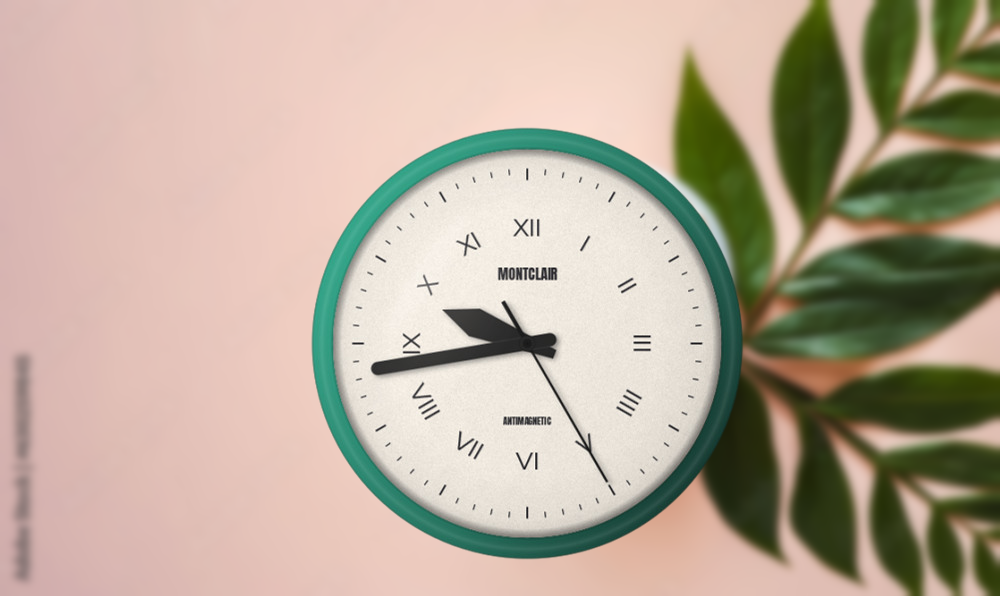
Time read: **9:43:25**
